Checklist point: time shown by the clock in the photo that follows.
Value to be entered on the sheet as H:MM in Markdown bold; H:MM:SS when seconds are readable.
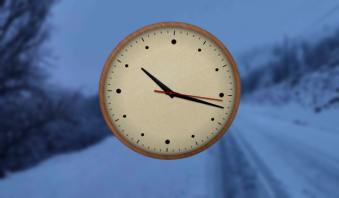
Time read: **10:17:16**
